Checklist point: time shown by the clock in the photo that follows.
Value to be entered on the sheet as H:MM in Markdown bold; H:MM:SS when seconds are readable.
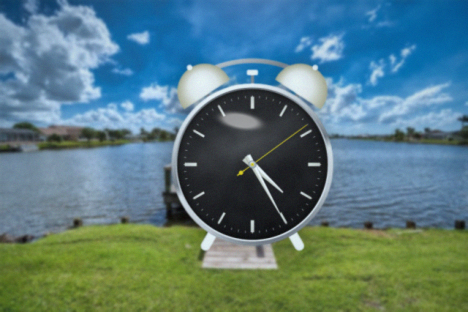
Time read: **4:25:09**
